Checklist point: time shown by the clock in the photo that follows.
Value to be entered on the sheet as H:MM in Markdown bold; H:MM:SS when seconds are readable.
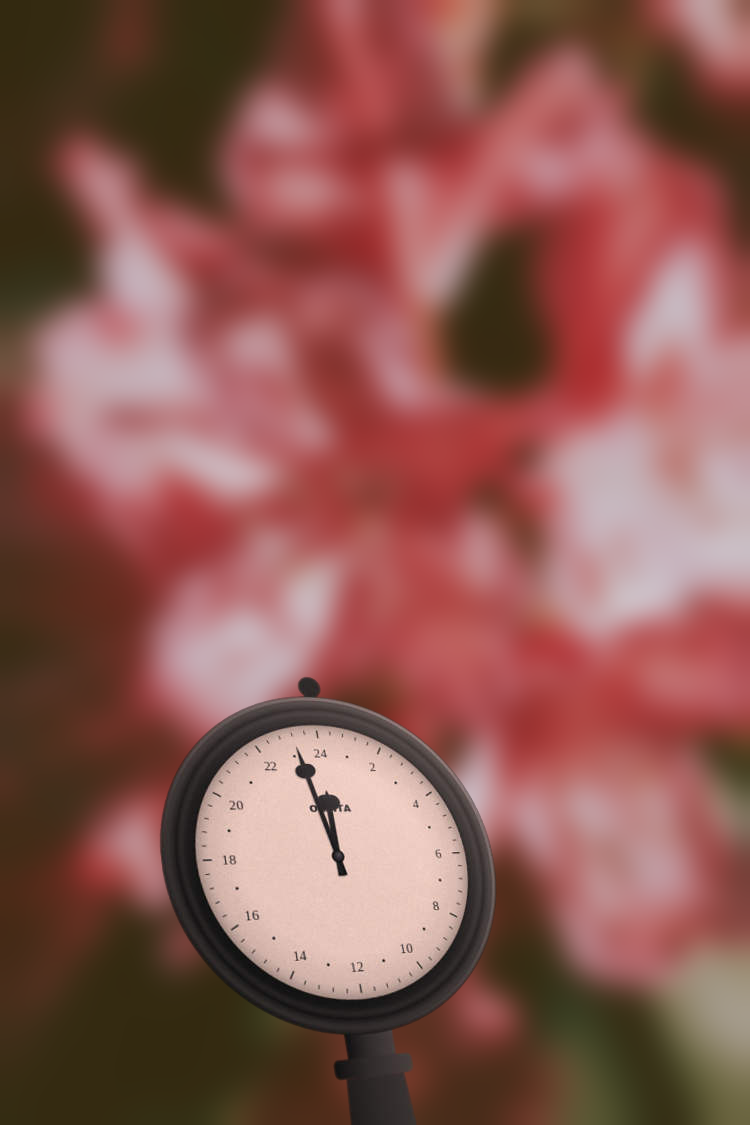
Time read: **23:58**
